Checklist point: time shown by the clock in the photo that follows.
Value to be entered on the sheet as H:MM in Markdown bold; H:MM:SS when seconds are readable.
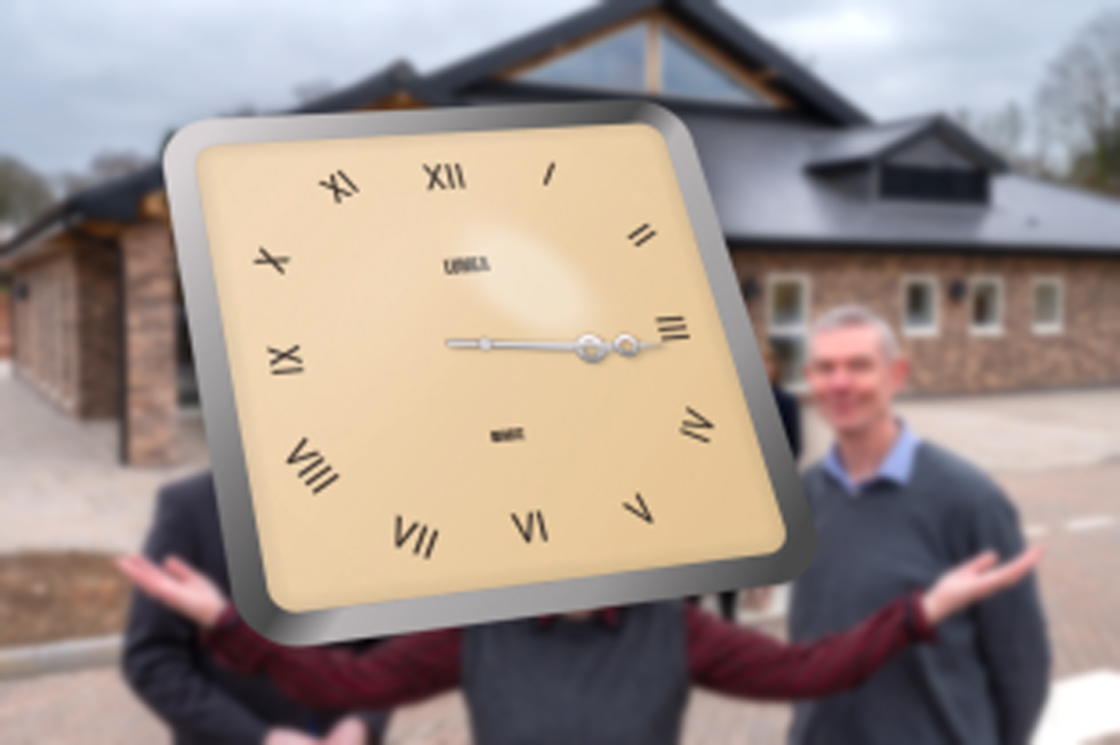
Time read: **3:16**
